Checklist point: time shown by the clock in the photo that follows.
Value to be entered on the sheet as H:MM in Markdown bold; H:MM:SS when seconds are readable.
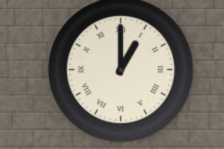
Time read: **1:00**
